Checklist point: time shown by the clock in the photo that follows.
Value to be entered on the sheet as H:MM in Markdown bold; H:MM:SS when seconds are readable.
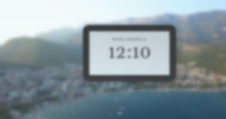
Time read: **12:10**
